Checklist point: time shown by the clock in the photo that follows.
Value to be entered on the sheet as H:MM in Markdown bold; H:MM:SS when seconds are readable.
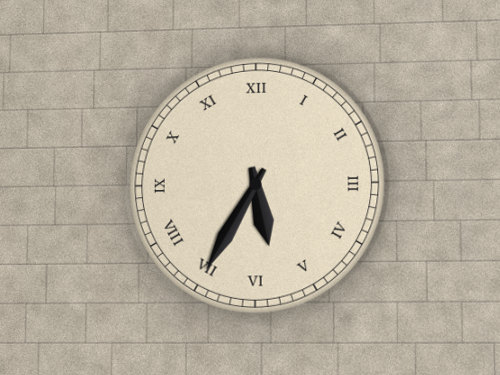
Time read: **5:35**
